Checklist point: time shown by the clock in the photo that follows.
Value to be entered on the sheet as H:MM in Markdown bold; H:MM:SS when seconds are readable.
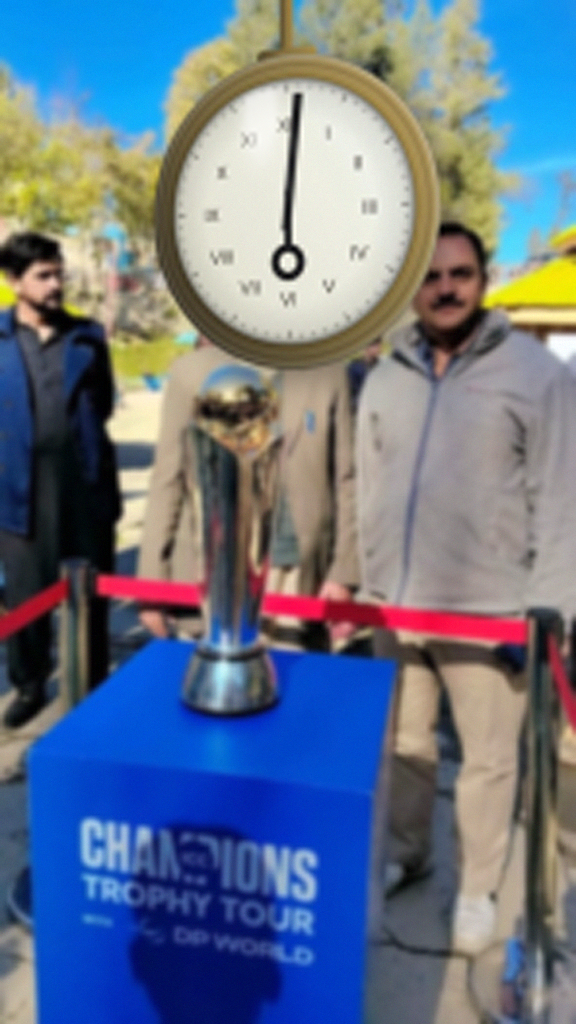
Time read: **6:01**
